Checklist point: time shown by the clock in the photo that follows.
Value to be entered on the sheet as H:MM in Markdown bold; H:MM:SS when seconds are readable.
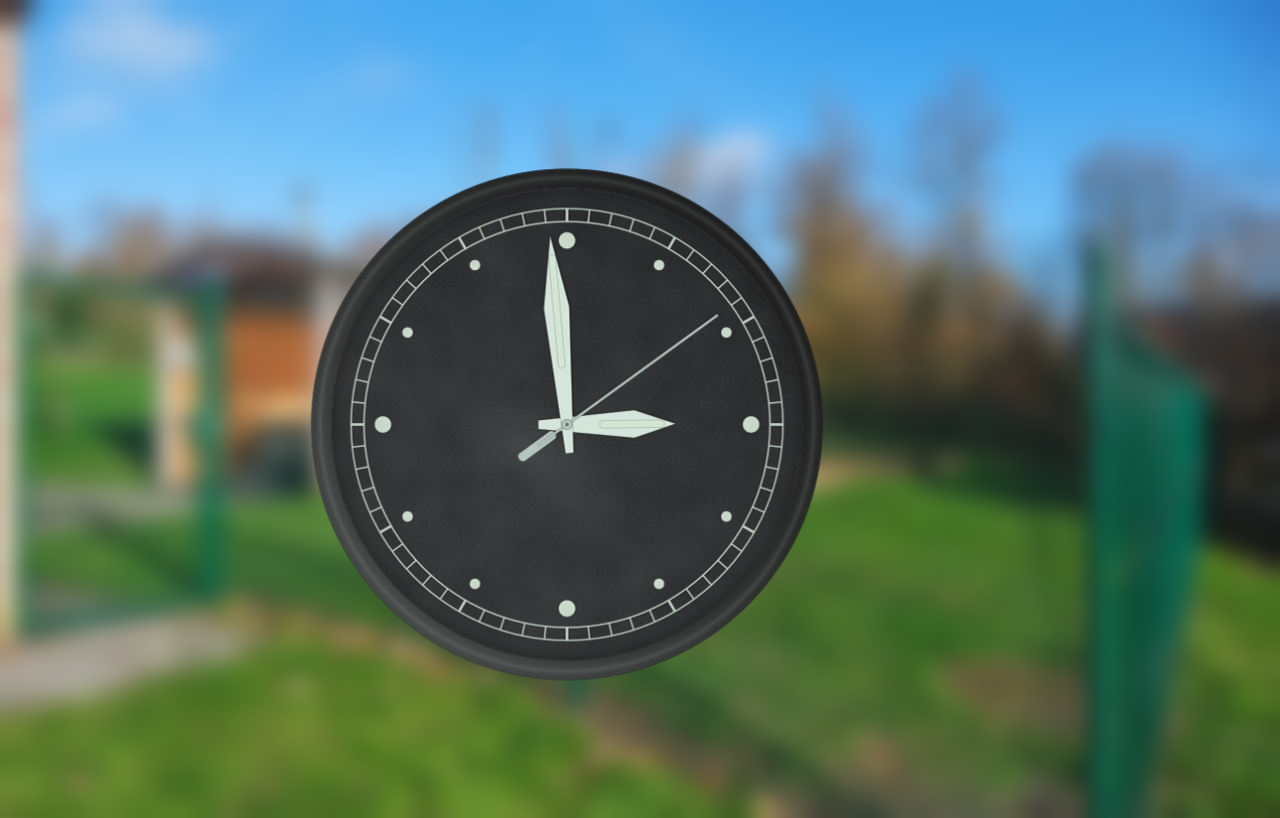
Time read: **2:59:09**
